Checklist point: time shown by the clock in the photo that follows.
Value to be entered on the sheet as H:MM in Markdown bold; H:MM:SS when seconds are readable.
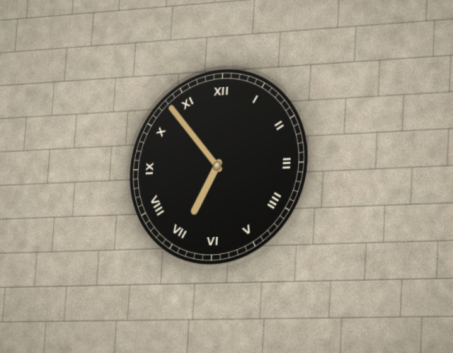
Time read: **6:53**
